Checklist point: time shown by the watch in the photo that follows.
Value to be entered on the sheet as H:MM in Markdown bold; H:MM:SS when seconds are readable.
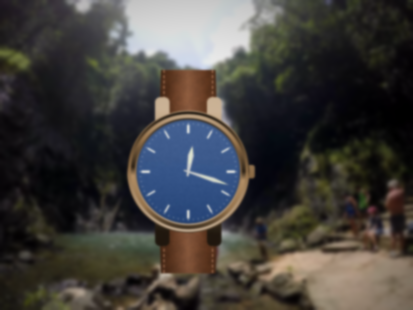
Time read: **12:18**
